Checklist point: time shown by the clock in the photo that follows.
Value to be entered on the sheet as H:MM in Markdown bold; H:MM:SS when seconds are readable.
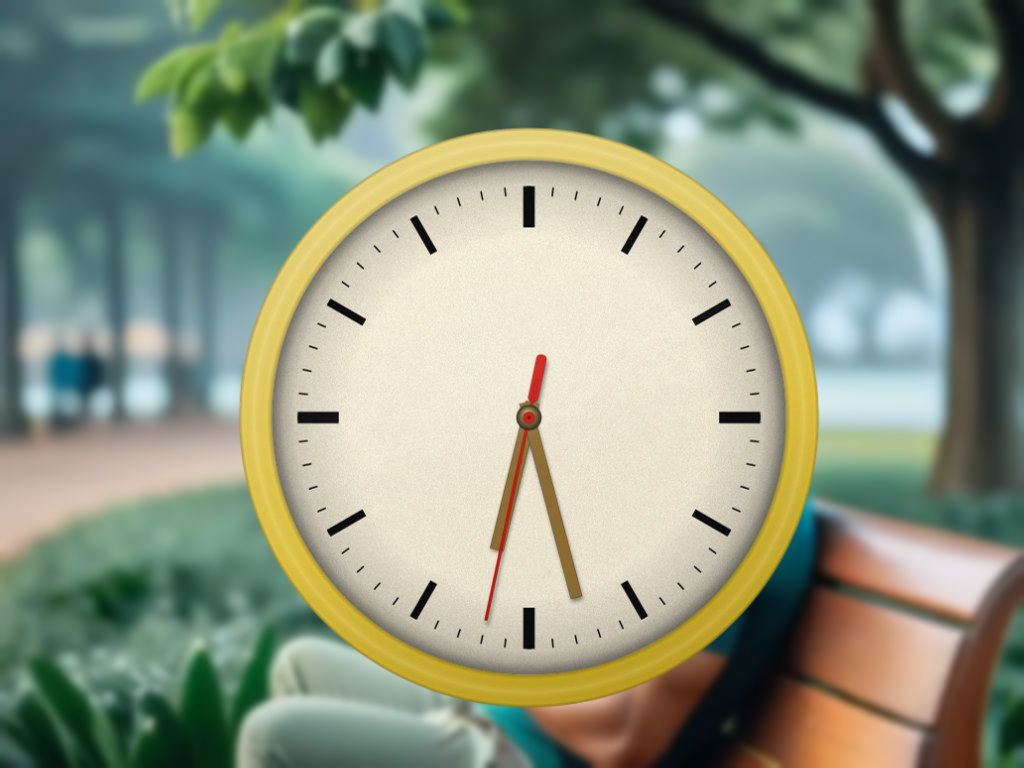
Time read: **6:27:32**
